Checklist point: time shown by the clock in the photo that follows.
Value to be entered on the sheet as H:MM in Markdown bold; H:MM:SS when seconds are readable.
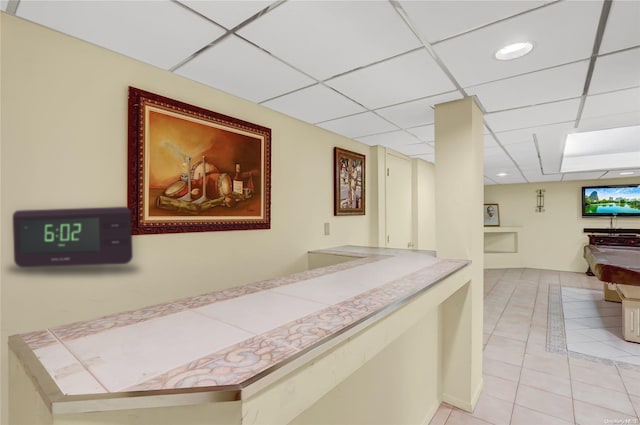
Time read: **6:02**
